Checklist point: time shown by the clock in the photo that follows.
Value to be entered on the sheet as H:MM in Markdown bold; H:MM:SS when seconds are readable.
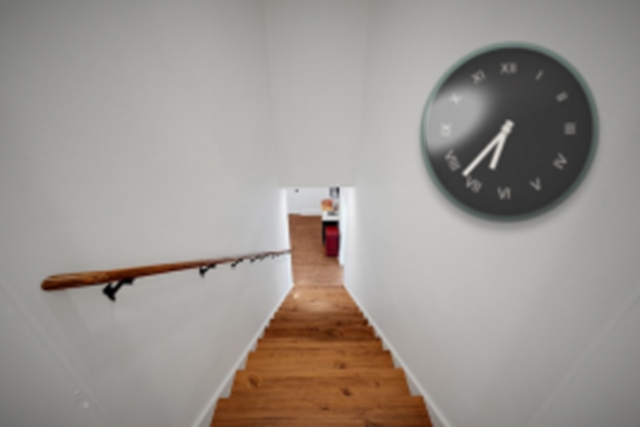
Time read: **6:37**
